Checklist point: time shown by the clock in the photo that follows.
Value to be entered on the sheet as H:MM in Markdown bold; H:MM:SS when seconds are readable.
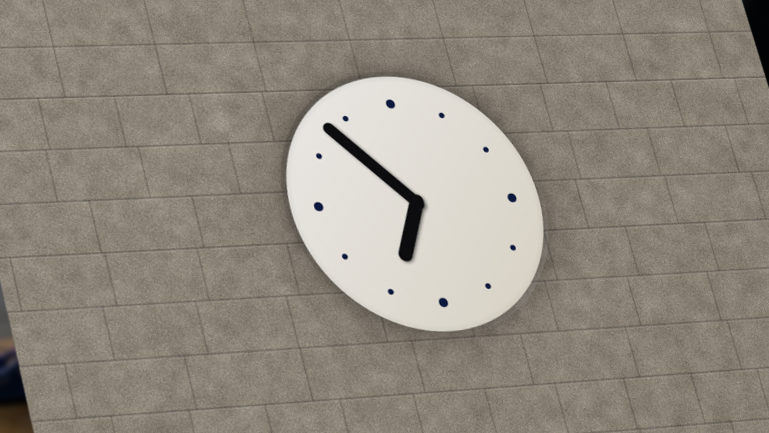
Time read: **6:53**
